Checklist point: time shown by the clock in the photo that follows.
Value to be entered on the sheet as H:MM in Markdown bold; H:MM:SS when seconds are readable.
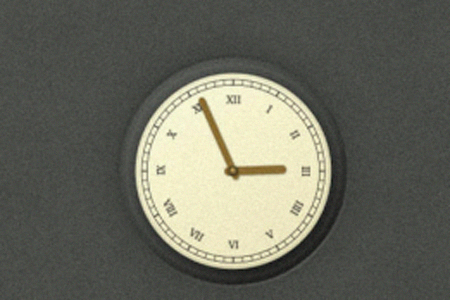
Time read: **2:56**
